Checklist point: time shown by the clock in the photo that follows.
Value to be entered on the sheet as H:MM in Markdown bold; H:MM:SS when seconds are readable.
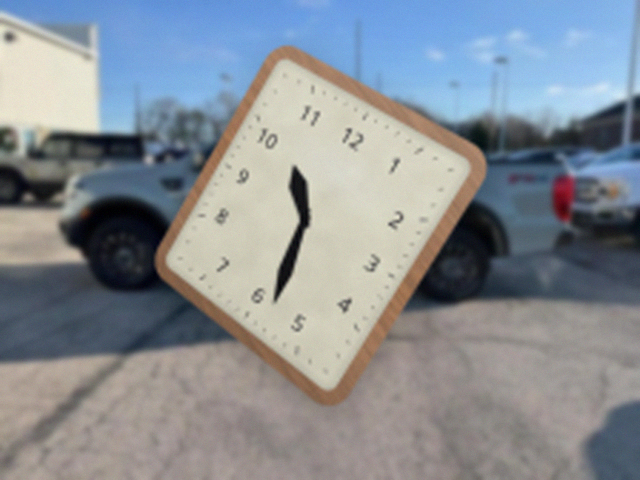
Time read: **10:28**
